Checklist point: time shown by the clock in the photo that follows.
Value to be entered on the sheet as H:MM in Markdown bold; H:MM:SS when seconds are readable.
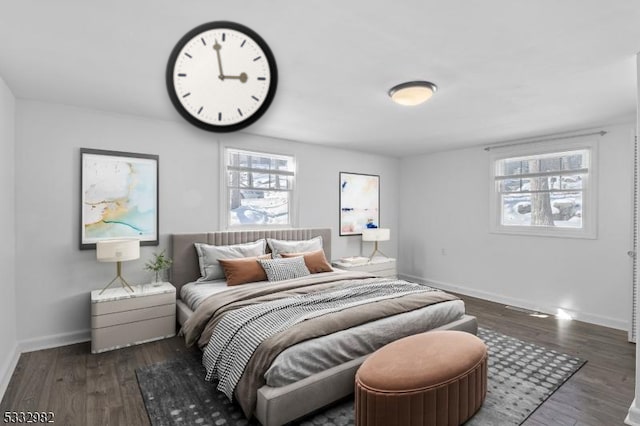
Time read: **2:58**
